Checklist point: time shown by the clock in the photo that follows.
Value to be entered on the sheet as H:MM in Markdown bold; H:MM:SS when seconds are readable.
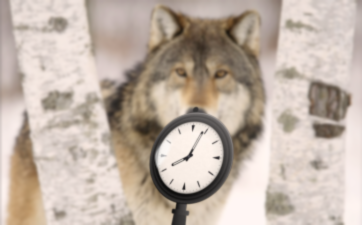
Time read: **8:04**
